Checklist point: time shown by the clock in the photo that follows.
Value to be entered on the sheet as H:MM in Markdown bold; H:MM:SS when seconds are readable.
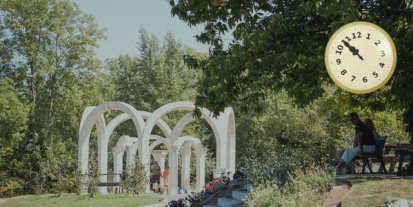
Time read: **10:54**
